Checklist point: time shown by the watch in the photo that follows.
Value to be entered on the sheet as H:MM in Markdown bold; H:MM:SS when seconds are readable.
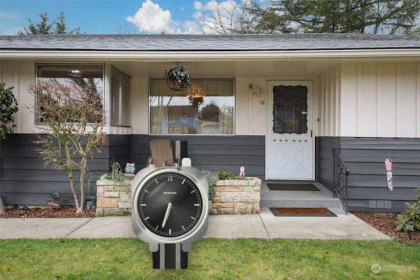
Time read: **6:33**
